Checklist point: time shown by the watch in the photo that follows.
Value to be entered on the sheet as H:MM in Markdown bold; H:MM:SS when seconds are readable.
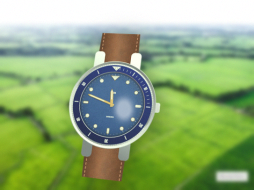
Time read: **11:48**
